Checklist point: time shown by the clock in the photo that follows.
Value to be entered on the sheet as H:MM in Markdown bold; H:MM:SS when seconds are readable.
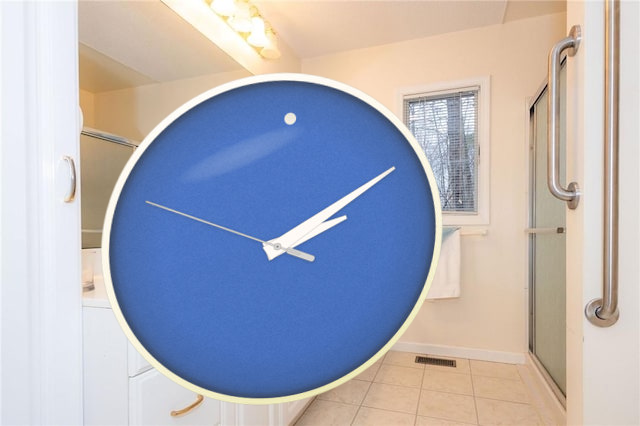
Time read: **2:08:48**
